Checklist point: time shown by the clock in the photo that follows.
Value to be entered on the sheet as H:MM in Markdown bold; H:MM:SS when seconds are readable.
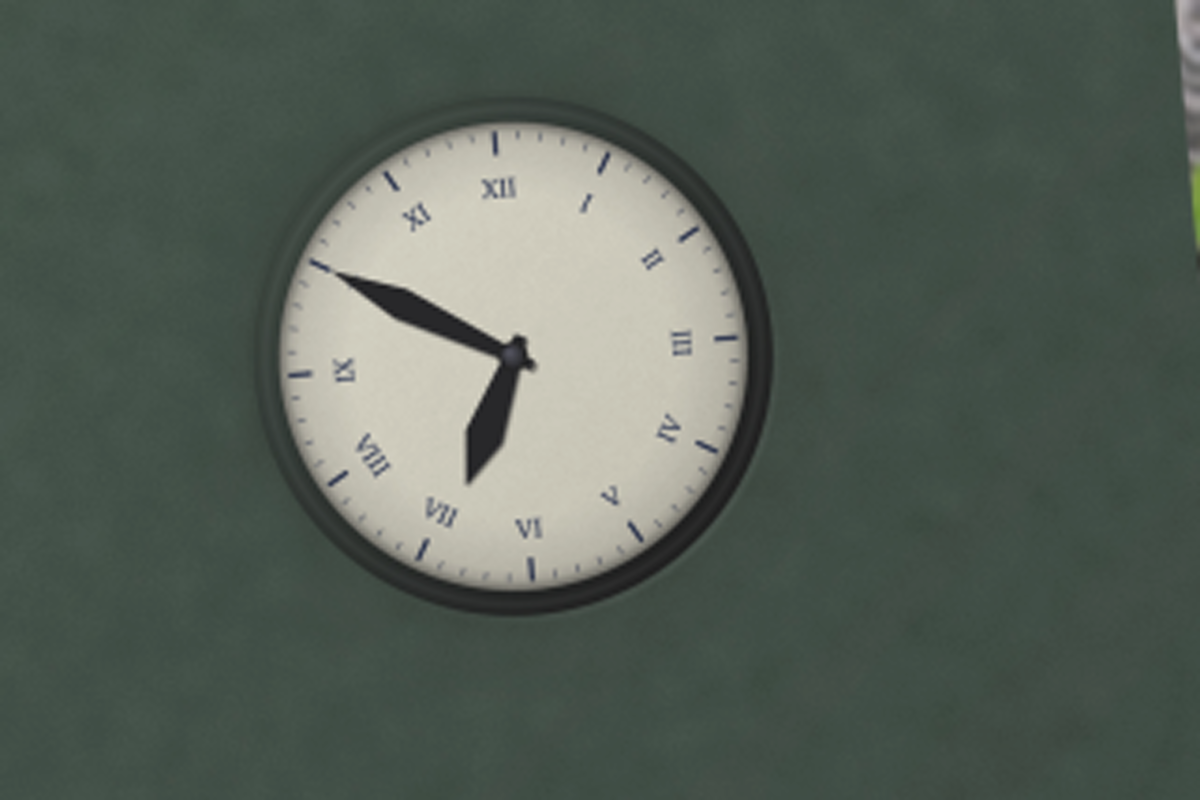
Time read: **6:50**
